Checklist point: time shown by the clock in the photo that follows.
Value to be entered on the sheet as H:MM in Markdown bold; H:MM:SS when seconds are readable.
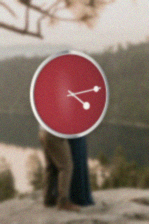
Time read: **4:13**
